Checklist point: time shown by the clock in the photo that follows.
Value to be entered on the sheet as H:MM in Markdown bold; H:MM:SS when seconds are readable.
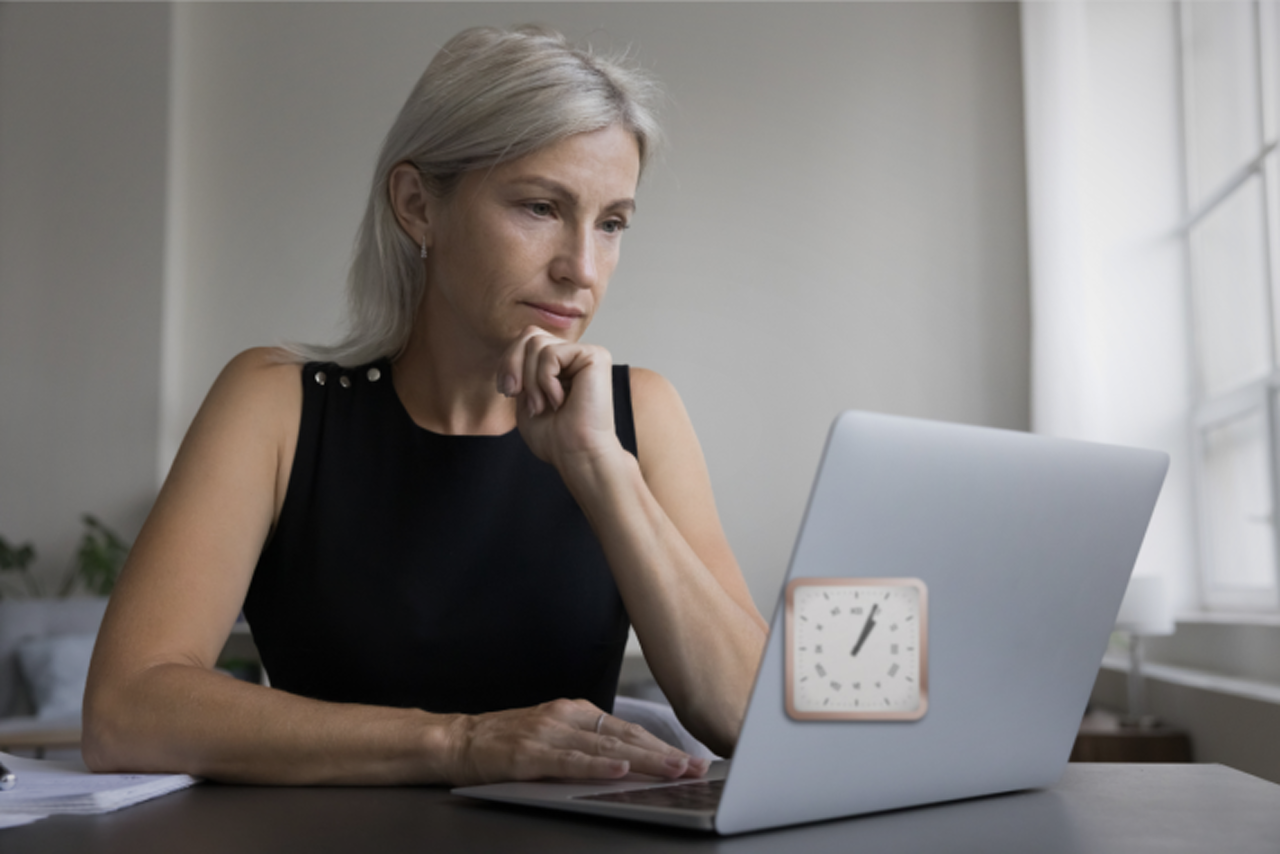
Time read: **1:04**
